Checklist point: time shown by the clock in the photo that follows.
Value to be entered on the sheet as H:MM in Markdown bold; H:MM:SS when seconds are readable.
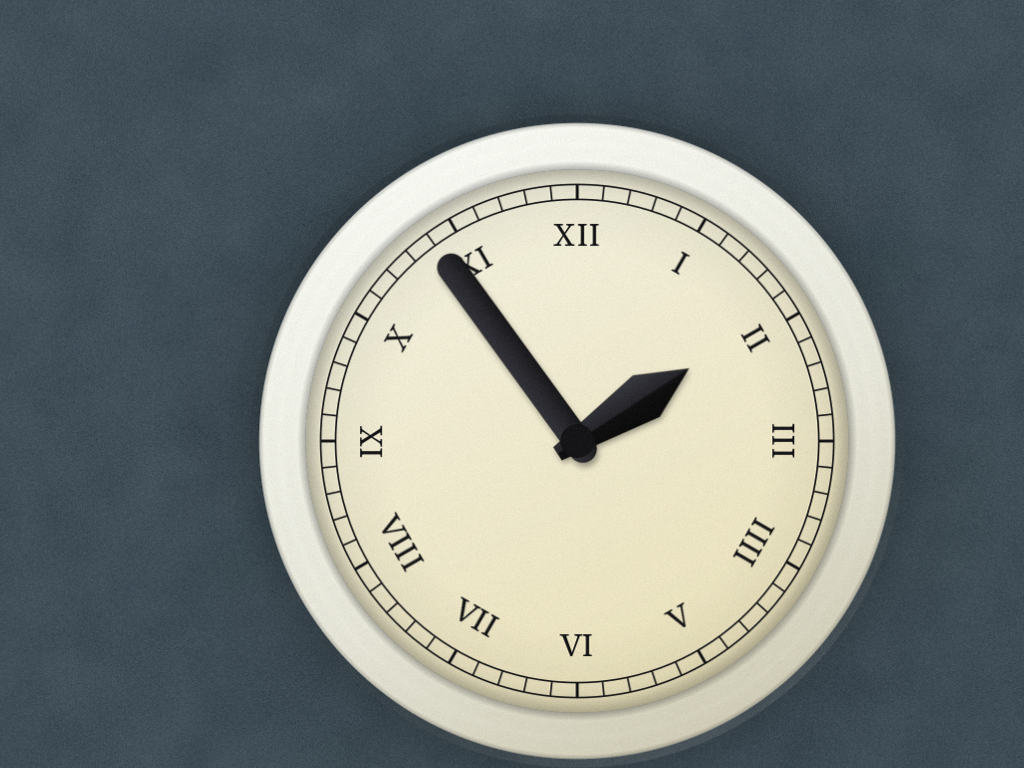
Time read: **1:54**
